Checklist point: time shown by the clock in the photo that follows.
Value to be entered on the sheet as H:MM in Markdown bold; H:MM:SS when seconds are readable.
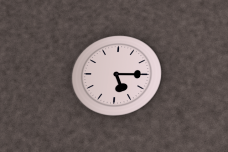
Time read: **5:15**
